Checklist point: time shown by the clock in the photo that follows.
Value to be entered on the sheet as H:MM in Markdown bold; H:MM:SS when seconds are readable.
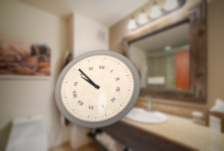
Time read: **9:51**
